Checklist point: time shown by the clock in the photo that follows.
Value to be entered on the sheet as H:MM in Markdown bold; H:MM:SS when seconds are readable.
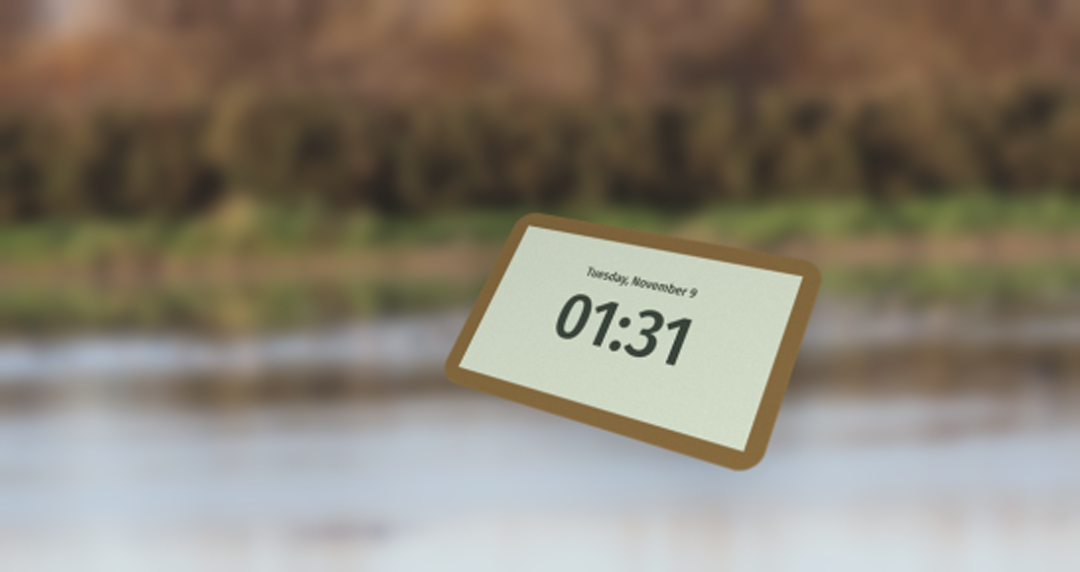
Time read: **1:31**
